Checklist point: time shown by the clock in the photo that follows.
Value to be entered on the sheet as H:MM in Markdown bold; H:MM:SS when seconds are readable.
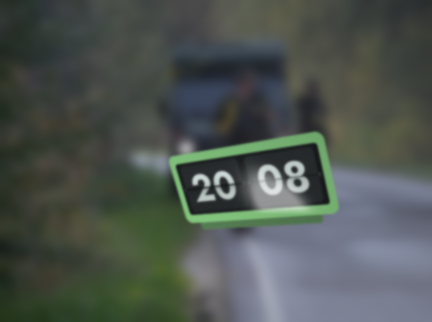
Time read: **20:08**
